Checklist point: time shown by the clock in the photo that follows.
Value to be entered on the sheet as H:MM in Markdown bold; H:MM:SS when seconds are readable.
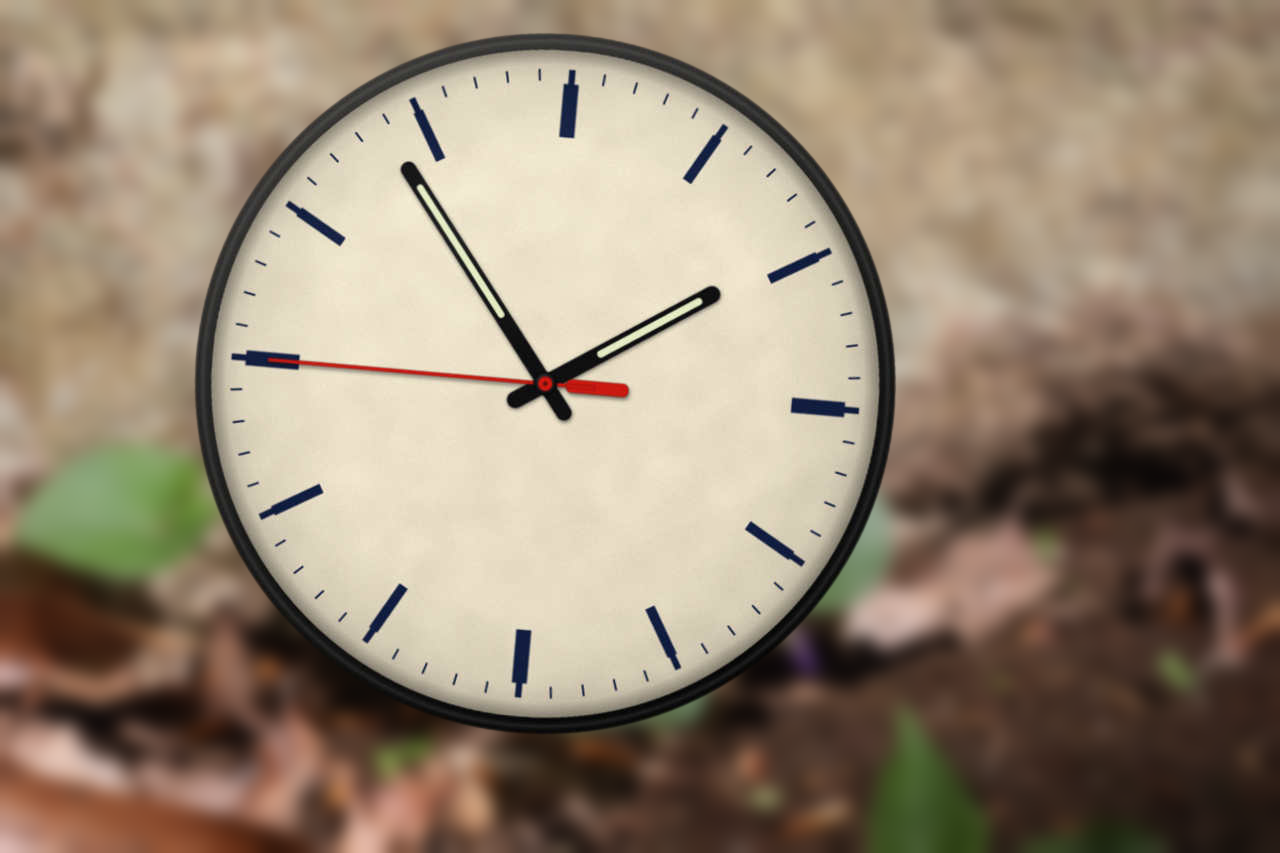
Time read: **1:53:45**
